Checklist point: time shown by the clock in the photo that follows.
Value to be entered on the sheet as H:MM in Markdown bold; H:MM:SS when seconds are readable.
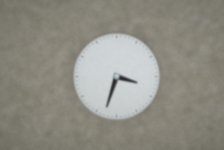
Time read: **3:33**
